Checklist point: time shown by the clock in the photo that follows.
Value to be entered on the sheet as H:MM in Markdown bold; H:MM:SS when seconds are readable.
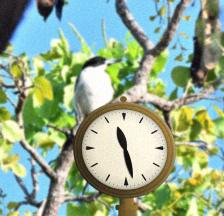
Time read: **11:28**
